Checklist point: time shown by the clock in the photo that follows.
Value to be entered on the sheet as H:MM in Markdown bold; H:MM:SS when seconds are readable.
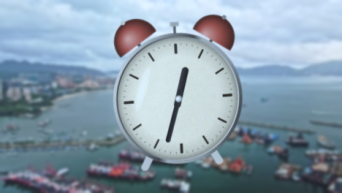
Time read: **12:33**
